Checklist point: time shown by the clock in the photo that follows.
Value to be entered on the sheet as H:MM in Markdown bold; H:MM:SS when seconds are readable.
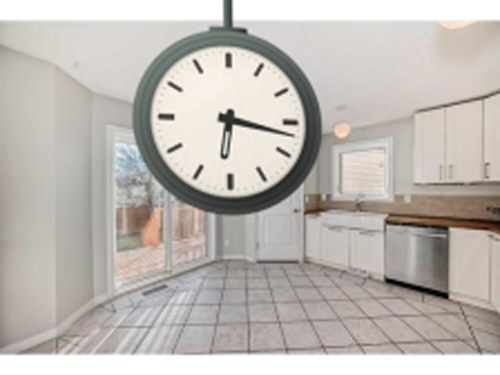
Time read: **6:17**
